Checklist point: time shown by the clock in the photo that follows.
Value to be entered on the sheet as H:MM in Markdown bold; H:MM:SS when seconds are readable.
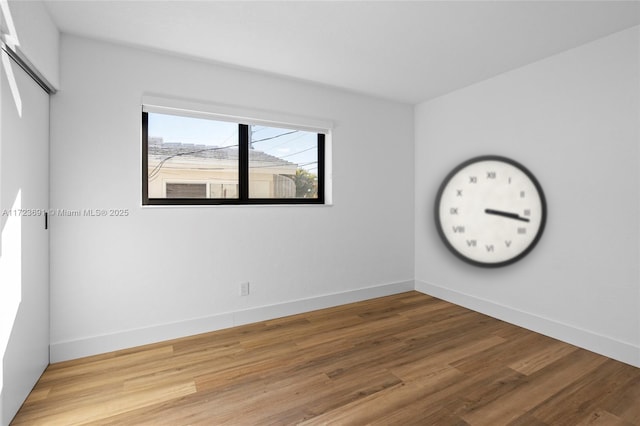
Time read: **3:17**
